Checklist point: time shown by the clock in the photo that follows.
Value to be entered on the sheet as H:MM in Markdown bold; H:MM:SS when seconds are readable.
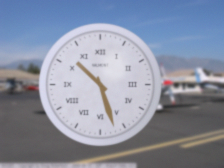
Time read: **10:27**
